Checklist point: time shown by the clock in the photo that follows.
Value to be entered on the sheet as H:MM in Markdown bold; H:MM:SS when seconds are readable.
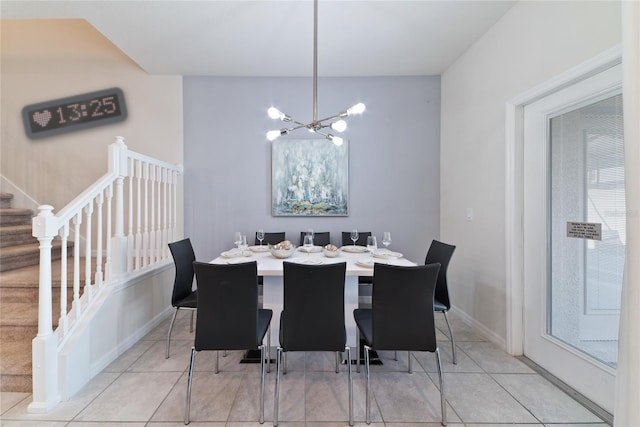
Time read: **13:25**
